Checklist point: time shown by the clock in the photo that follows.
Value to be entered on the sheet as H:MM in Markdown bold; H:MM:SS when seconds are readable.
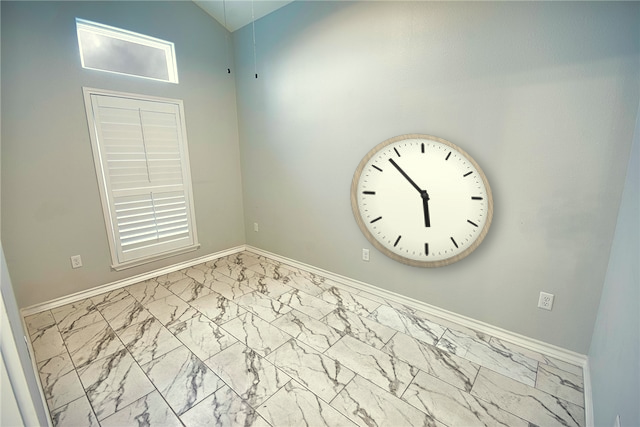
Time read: **5:53**
